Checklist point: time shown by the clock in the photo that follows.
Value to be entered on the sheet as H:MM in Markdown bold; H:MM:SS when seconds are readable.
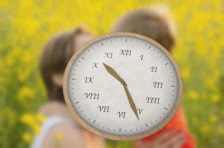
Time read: **10:26**
